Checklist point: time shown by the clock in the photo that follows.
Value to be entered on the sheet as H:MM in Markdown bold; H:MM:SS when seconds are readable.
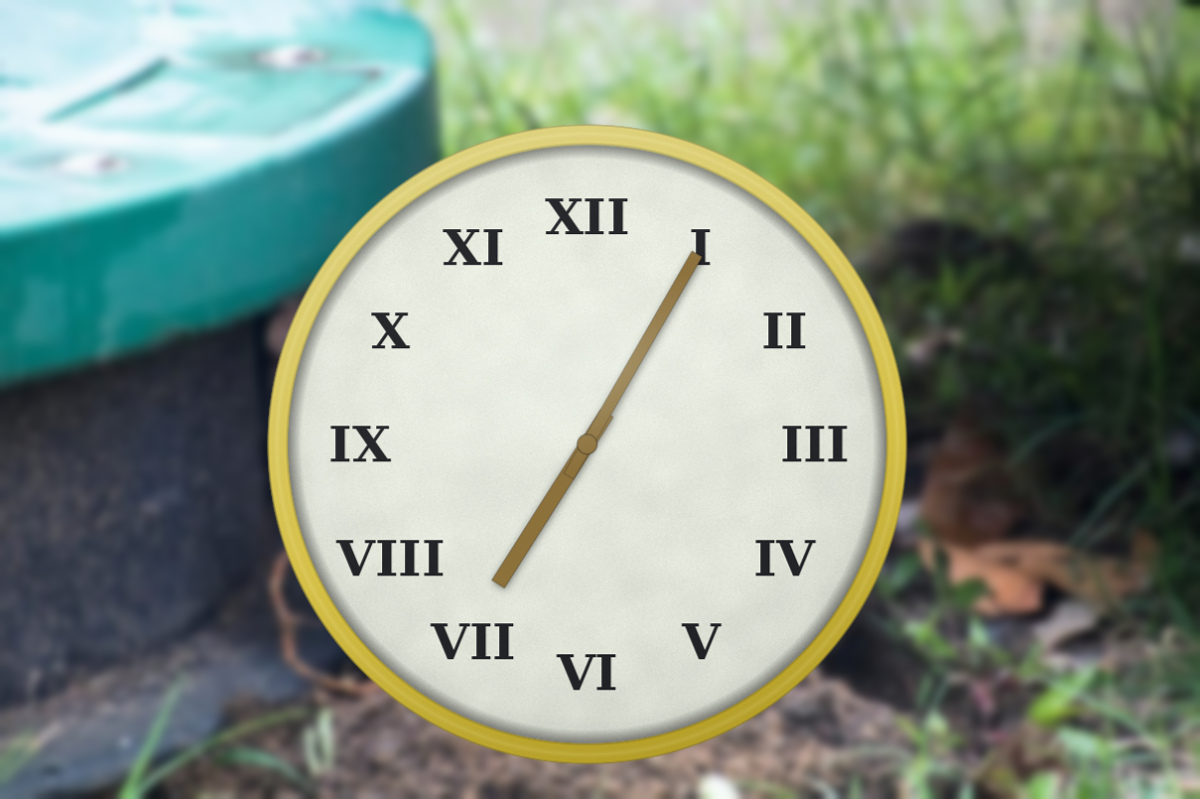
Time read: **7:05**
